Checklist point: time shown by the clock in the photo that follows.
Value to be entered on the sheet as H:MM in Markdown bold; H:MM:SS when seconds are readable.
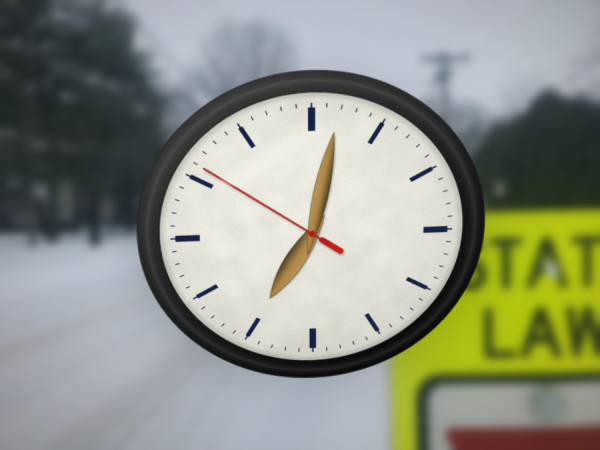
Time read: **7:01:51**
